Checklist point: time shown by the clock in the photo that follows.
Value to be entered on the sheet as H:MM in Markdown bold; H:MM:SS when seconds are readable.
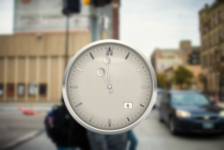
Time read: **10:59**
